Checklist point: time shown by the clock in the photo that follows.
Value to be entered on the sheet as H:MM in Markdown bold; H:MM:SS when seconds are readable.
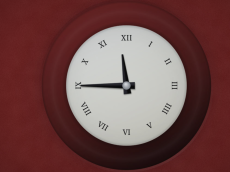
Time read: **11:45**
